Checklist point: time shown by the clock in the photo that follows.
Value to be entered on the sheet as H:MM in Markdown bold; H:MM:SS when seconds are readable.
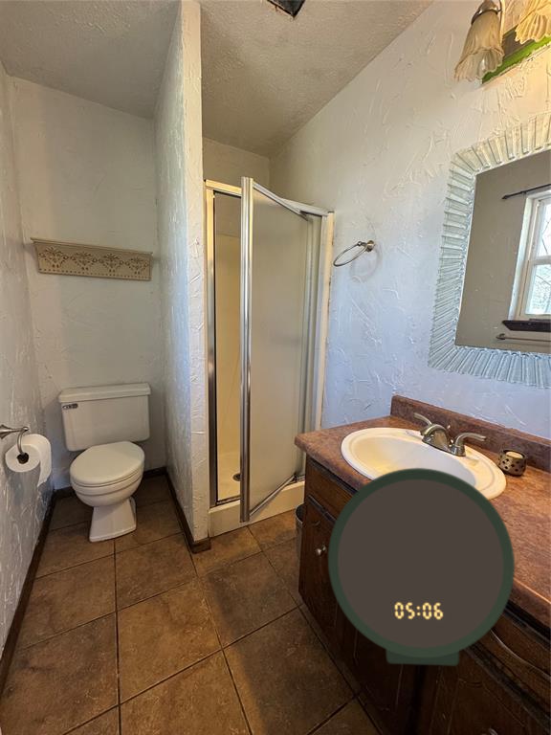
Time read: **5:06**
